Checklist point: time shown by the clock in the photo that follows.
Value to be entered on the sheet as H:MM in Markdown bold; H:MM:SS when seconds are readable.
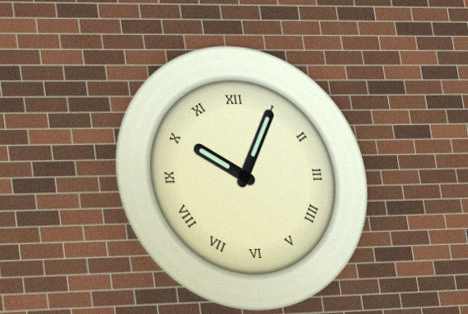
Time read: **10:05**
